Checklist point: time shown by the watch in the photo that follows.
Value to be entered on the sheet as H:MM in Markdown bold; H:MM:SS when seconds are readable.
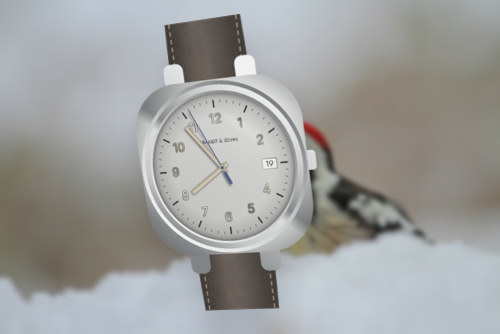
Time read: **7:53:56**
